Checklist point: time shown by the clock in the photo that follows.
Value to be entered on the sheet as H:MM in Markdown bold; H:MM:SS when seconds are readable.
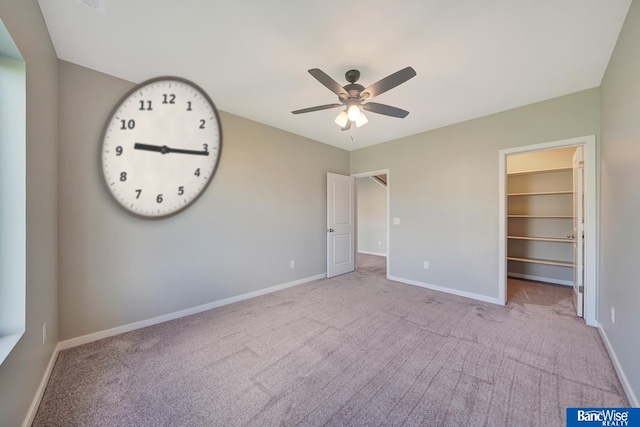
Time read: **9:16**
